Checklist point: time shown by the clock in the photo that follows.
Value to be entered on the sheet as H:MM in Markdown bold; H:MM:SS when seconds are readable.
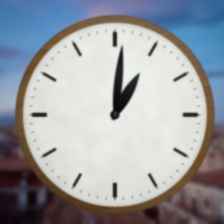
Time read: **1:01**
